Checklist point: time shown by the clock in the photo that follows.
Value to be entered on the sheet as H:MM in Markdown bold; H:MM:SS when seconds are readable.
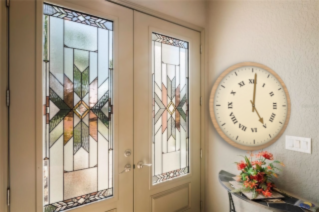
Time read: **5:01**
